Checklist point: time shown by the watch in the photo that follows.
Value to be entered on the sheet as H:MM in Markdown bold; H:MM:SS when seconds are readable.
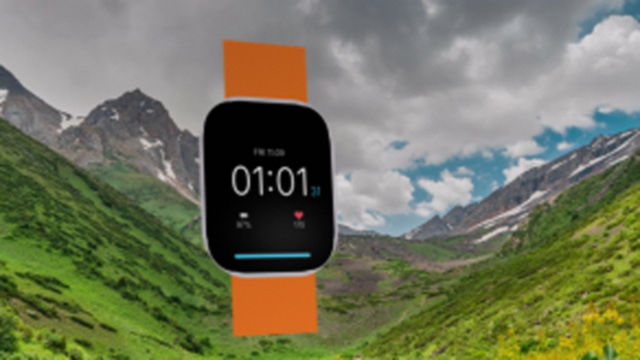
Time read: **1:01**
